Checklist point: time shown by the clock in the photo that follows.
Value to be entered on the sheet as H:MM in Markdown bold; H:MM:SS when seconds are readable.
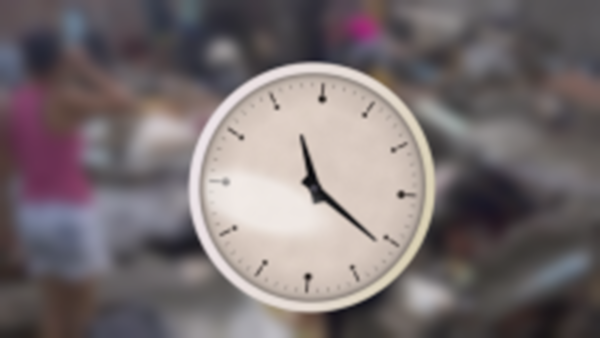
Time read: **11:21**
